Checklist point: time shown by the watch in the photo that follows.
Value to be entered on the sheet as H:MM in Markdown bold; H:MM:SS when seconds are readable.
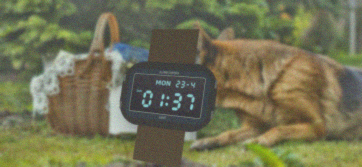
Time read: **1:37**
